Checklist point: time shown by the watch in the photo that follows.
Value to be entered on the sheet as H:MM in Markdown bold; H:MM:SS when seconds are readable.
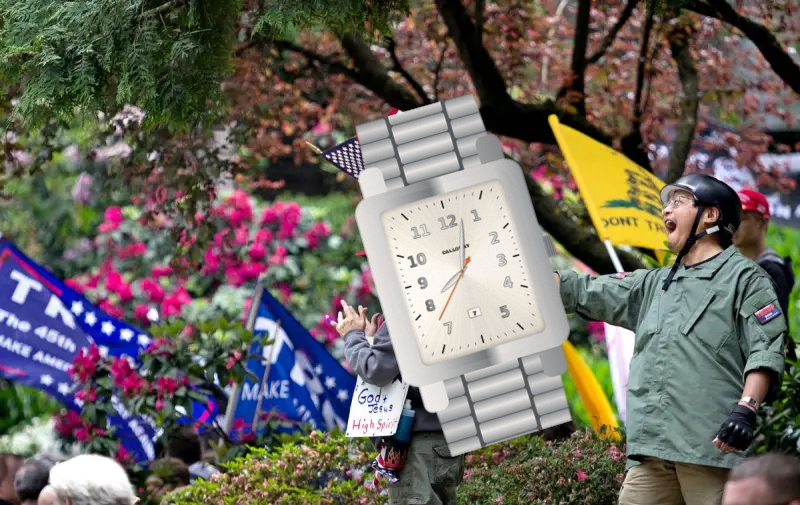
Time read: **8:02:37**
